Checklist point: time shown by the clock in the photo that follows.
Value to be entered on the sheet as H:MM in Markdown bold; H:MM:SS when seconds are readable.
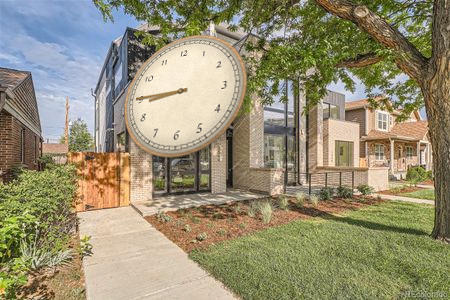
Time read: **8:45**
